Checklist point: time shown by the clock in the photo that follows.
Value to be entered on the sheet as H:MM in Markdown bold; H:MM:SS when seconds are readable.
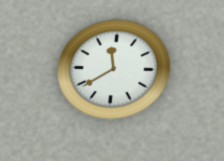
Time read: **11:39**
